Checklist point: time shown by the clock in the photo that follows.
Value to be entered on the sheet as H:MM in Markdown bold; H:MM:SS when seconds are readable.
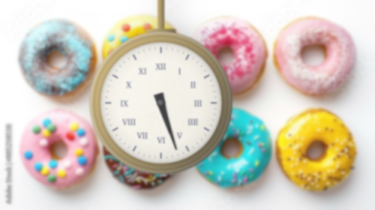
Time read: **5:27**
